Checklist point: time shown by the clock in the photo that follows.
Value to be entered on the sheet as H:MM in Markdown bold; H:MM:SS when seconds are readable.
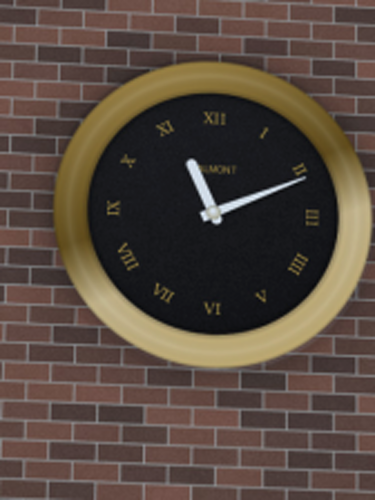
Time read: **11:11**
